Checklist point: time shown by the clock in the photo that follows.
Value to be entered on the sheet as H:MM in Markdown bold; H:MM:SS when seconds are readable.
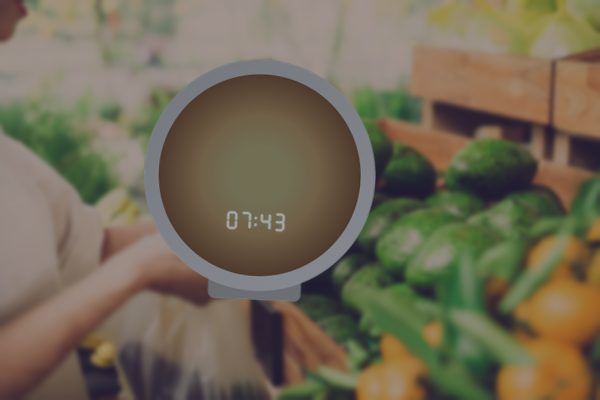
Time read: **7:43**
